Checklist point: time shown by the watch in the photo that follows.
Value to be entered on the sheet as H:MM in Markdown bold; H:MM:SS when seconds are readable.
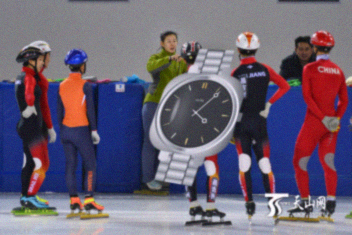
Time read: **4:06**
